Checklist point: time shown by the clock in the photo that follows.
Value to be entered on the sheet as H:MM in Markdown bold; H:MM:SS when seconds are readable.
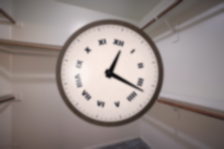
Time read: **12:17**
